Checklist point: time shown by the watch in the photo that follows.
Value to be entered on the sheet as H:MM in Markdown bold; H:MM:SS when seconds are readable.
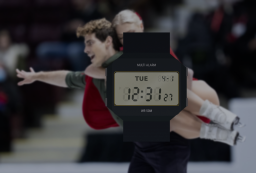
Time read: **12:31:27**
